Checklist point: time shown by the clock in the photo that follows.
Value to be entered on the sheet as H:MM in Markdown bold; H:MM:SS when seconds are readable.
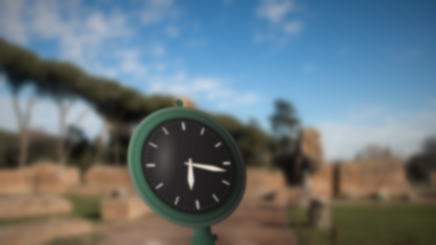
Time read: **6:17**
